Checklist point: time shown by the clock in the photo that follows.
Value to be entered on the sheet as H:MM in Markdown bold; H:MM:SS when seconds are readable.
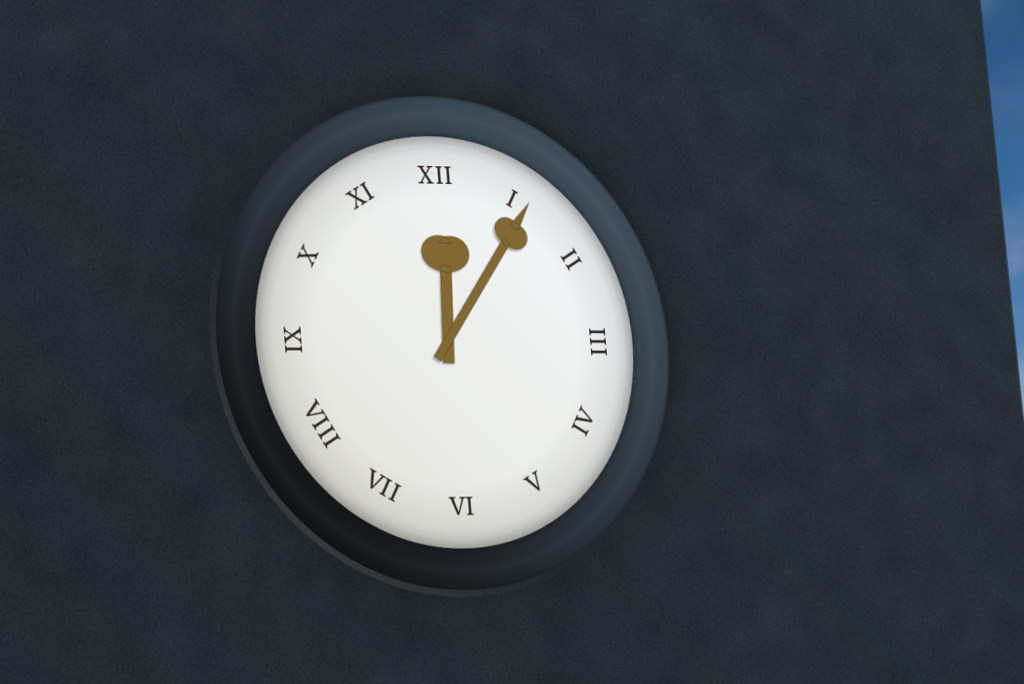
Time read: **12:06**
